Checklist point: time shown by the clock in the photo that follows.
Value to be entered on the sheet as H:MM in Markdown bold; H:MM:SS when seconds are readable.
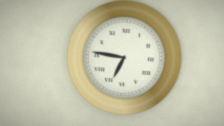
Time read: **6:46**
